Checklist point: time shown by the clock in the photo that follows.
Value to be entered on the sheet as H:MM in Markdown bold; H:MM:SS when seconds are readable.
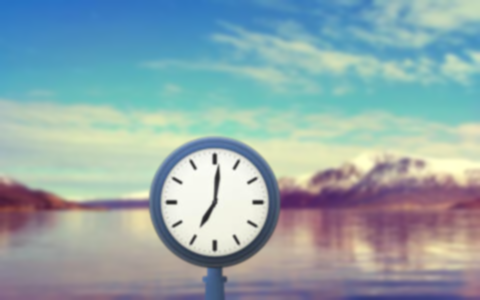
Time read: **7:01**
